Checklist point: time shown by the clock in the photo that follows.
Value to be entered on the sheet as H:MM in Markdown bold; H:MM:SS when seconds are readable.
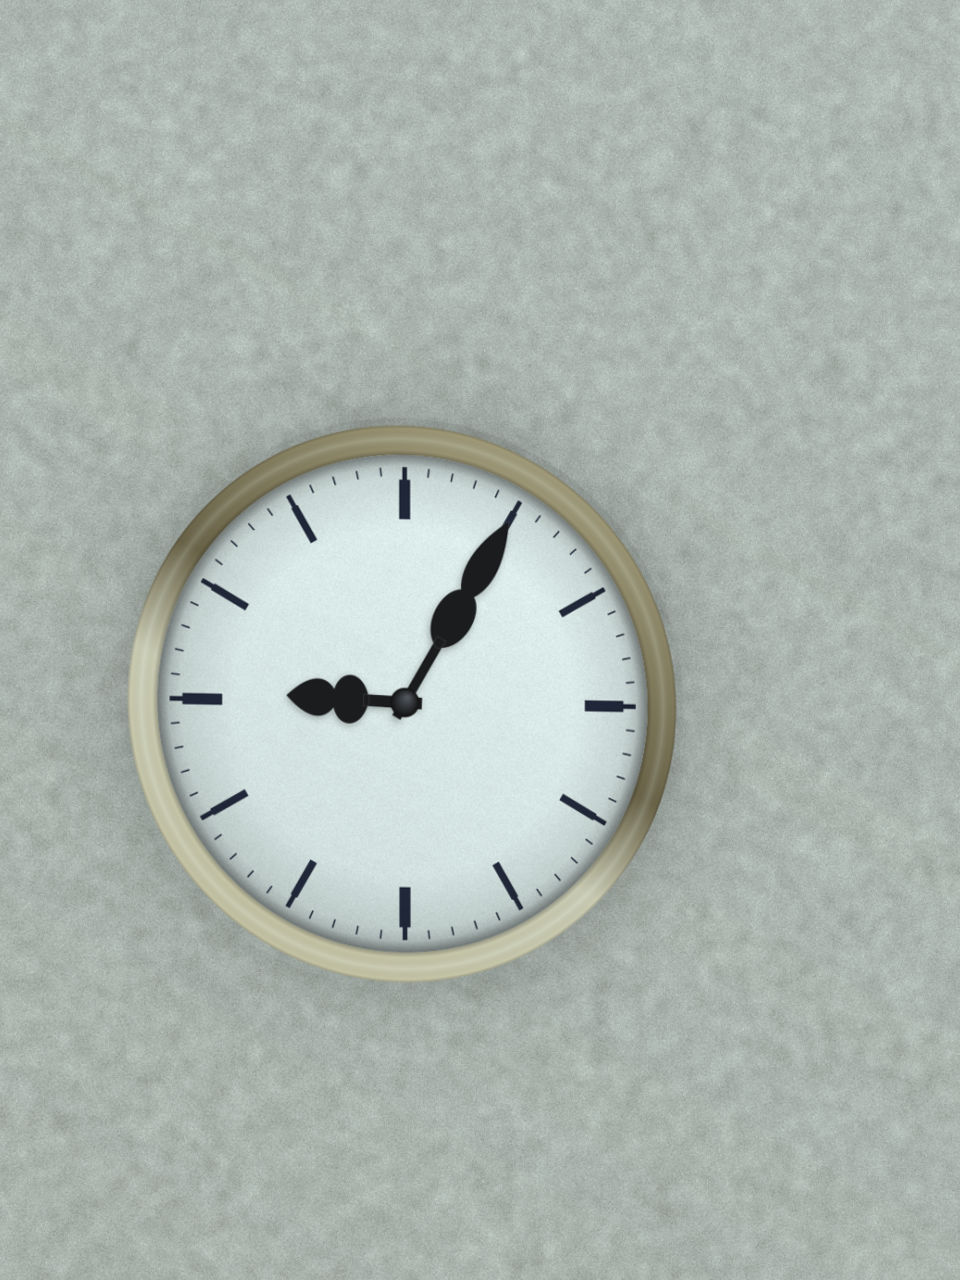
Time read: **9:05**
